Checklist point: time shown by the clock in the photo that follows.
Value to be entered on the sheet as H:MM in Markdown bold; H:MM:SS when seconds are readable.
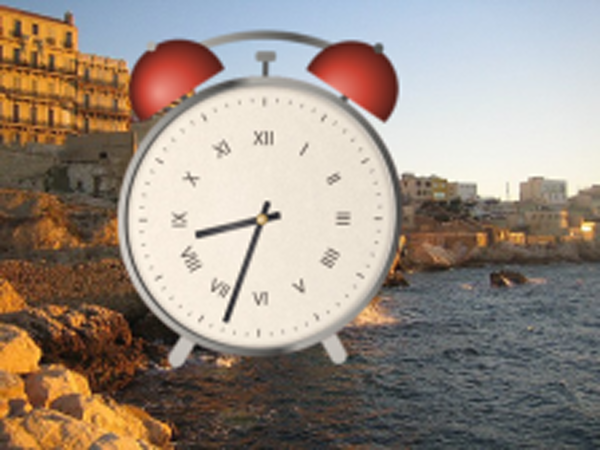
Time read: **8:33**
